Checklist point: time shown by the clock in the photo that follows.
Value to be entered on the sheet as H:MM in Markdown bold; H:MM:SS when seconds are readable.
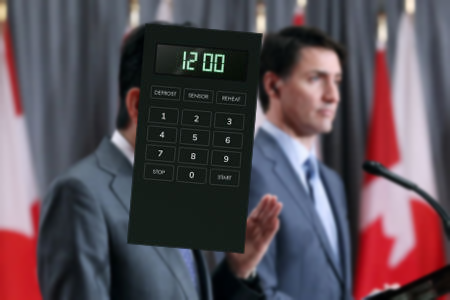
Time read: **12:00**
